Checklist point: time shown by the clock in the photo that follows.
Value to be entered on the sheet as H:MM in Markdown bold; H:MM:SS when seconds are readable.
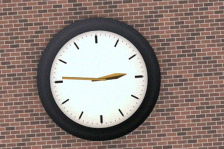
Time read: **2:46**
